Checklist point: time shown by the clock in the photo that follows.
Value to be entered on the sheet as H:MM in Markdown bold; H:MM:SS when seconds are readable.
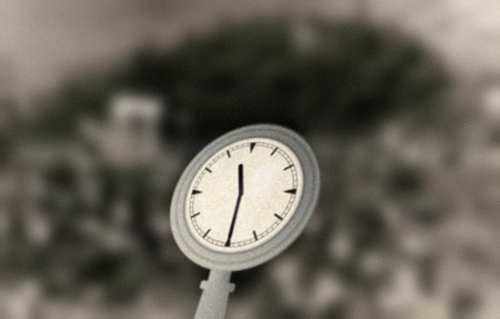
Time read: **11:30**
